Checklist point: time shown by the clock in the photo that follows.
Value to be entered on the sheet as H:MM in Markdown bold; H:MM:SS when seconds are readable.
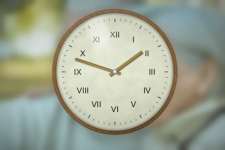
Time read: **1:48**
